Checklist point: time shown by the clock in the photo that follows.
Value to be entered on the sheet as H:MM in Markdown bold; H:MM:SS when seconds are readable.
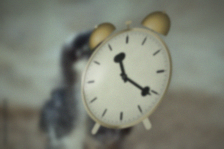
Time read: **11:21**
